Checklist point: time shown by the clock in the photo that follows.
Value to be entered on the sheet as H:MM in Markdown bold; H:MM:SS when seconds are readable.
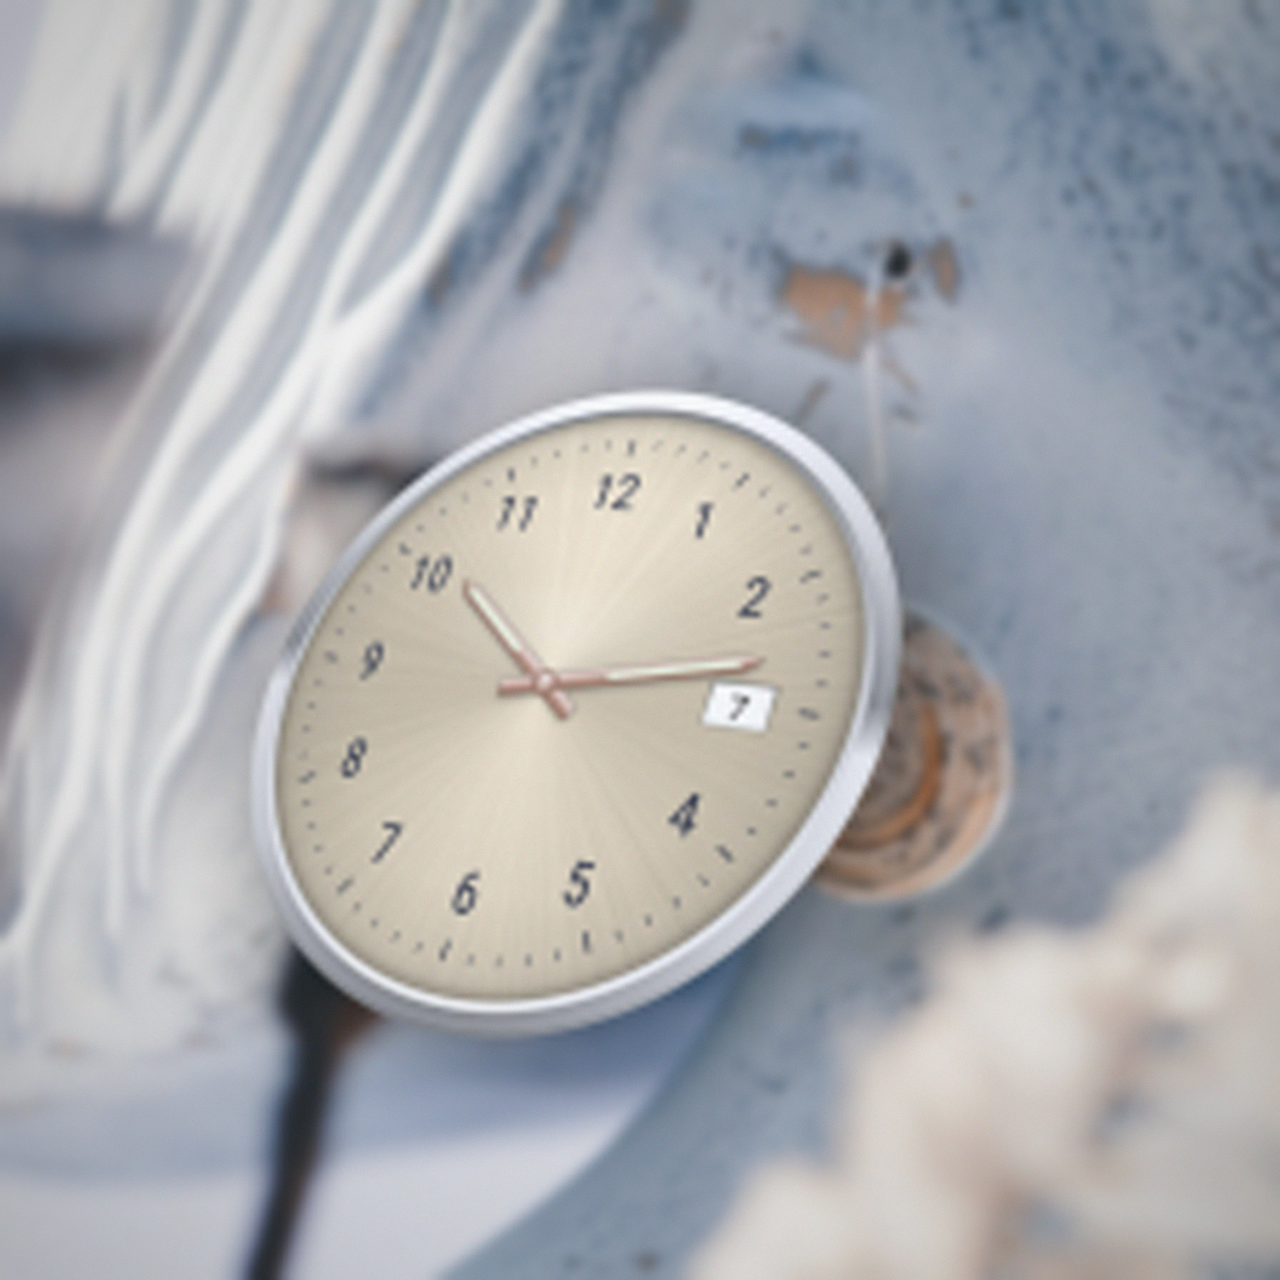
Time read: **10:13**
